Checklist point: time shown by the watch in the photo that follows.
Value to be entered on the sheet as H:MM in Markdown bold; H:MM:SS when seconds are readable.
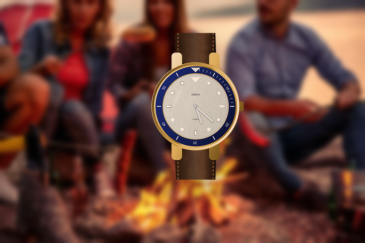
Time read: **5:22**
